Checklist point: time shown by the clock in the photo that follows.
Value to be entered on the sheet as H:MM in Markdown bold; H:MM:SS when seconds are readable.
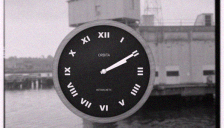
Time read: **2:10**
